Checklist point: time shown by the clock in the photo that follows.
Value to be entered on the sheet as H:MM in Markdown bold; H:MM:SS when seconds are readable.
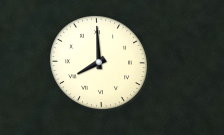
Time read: **8:00**
